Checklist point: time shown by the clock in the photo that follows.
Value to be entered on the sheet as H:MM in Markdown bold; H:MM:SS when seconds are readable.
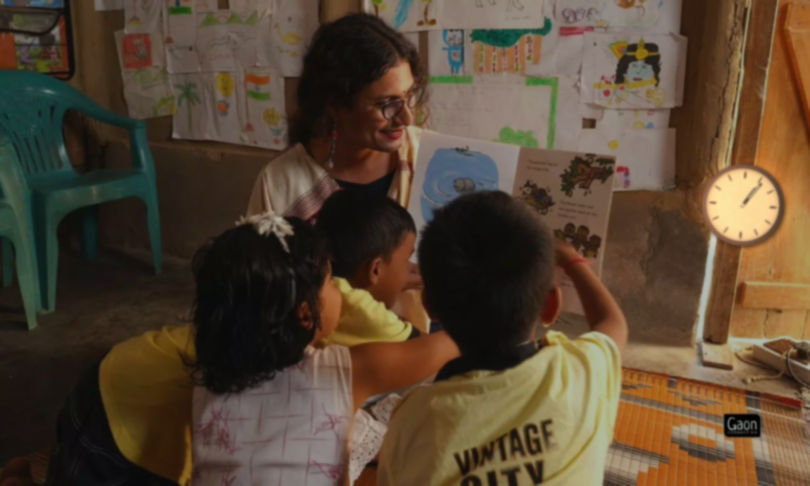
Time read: **1:06**
